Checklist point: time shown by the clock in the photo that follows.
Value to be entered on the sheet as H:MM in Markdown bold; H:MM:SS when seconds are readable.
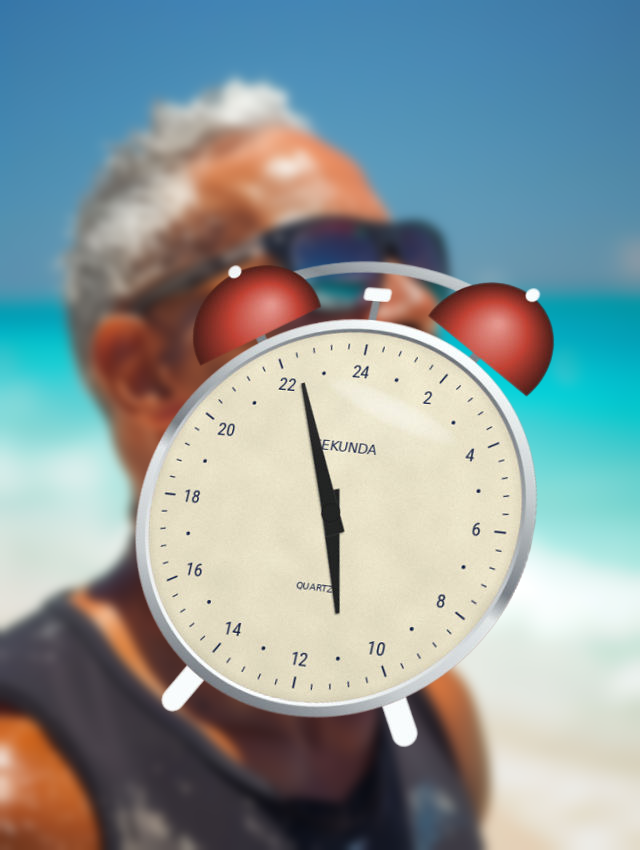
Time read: **10:56**
